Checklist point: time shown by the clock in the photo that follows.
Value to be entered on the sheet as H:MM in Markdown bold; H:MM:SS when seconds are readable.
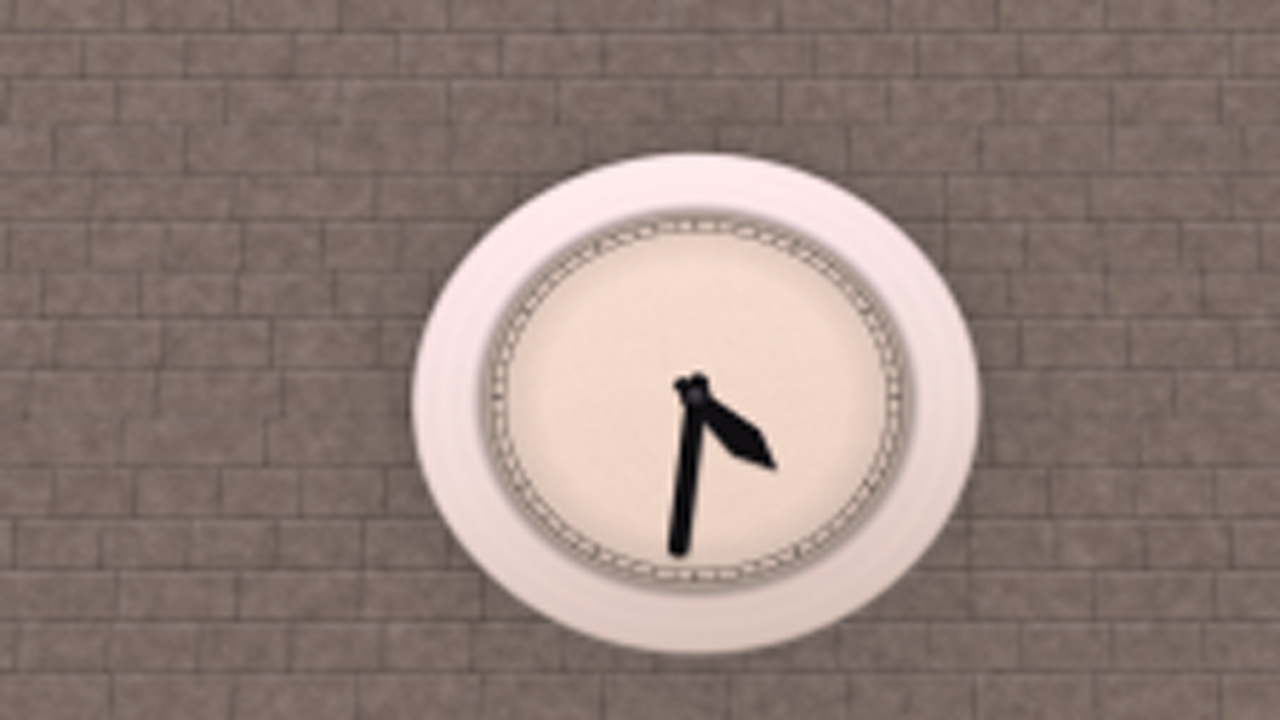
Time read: **4:31**
